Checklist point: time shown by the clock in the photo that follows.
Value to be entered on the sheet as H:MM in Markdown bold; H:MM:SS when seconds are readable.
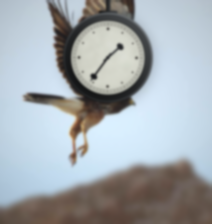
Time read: **1:36**
